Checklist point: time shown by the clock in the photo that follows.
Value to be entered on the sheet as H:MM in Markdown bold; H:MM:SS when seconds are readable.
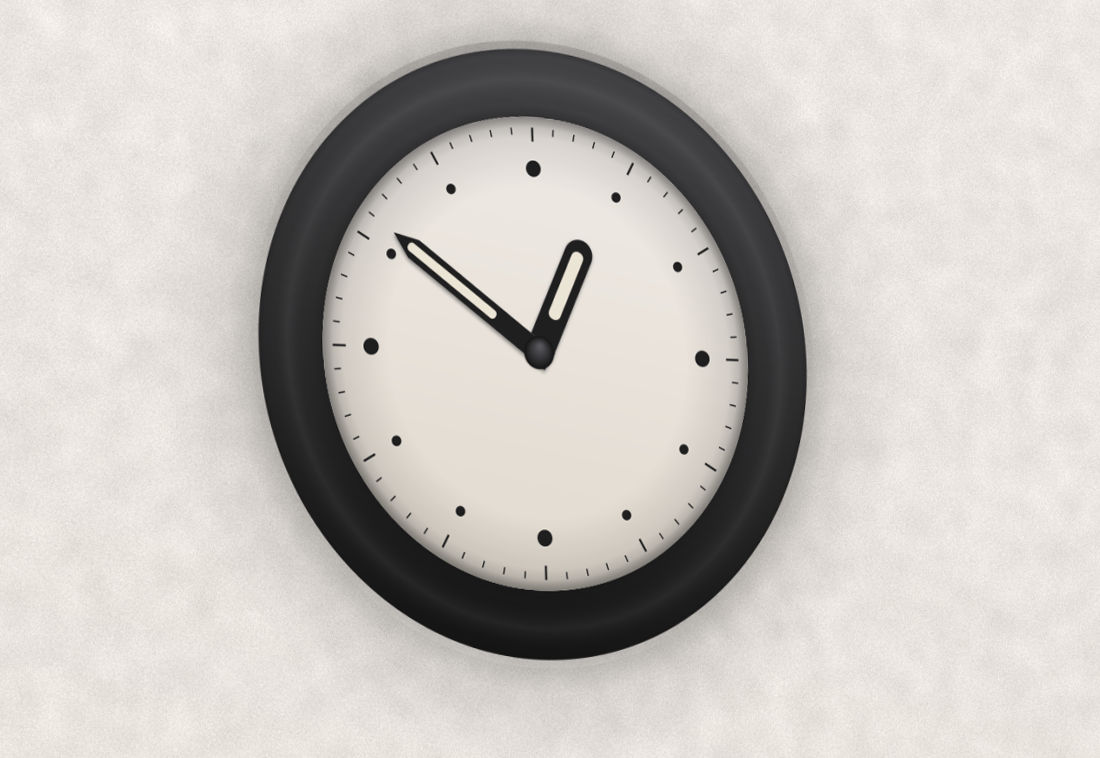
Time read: **12:51**
